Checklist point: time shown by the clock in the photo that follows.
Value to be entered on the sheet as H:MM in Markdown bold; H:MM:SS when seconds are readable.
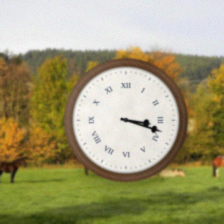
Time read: **3:18**
